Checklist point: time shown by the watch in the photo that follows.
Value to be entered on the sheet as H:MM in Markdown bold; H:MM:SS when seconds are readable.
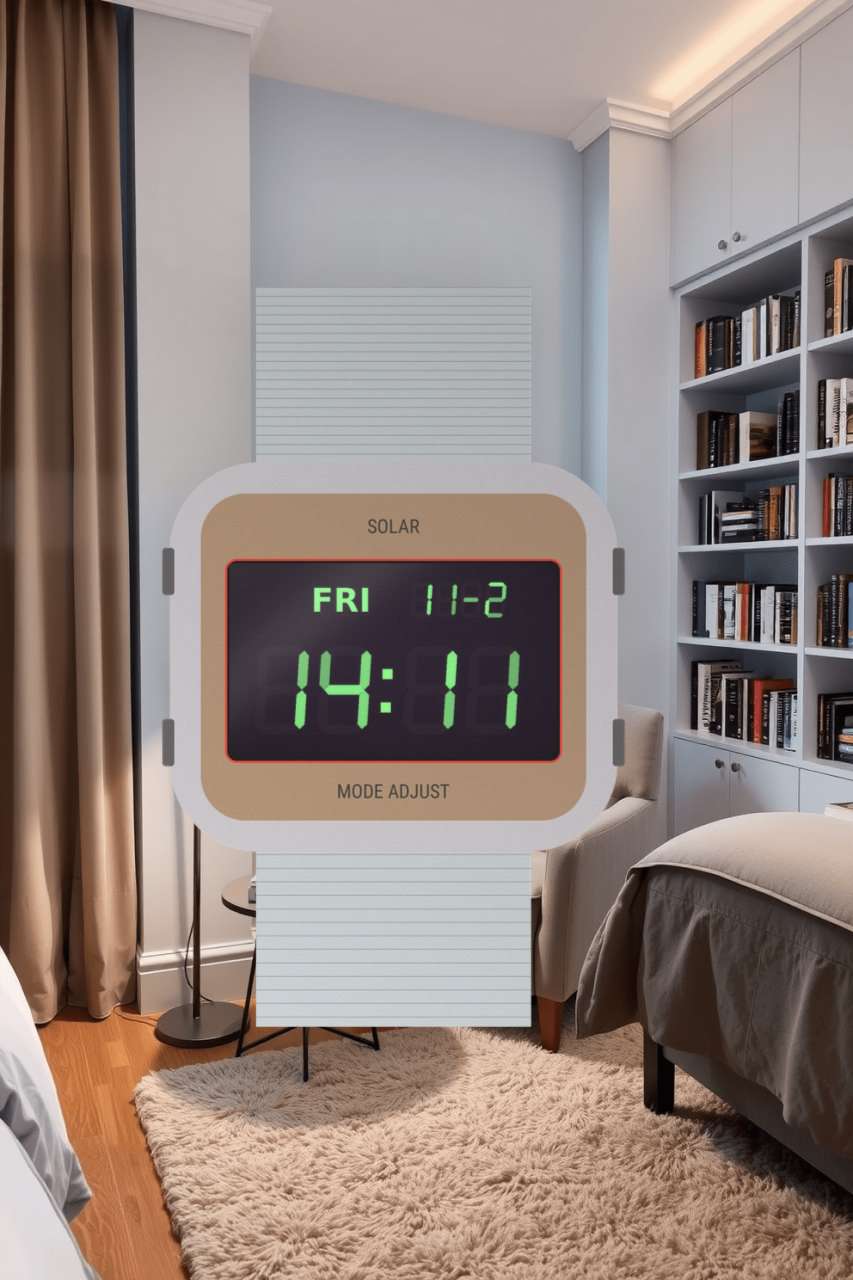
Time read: **14:11**
